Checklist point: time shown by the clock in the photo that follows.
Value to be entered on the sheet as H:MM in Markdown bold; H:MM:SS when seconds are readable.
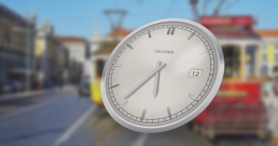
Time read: **5:36**
